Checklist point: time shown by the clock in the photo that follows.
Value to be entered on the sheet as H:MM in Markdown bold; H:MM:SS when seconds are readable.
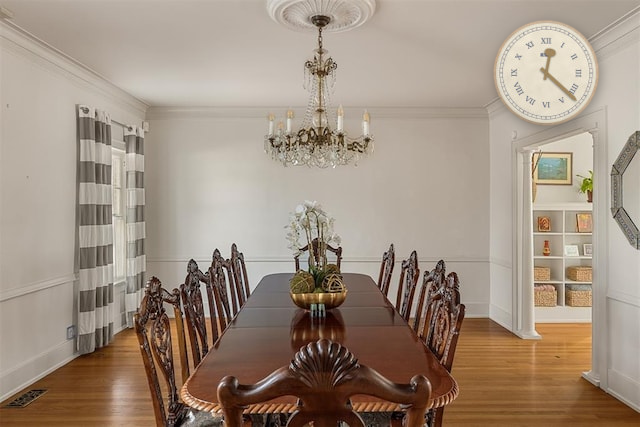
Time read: **12:22**
